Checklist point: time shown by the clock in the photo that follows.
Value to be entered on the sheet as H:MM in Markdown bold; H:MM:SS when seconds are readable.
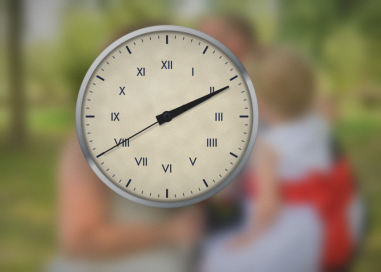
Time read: **2:10:40**
